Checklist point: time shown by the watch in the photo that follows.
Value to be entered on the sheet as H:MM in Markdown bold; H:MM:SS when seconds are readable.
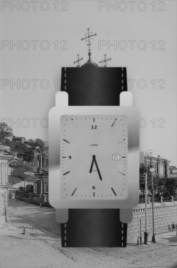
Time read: **6:27**
